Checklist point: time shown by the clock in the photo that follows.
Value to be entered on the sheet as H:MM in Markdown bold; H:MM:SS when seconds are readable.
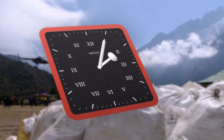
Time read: **2:05**
